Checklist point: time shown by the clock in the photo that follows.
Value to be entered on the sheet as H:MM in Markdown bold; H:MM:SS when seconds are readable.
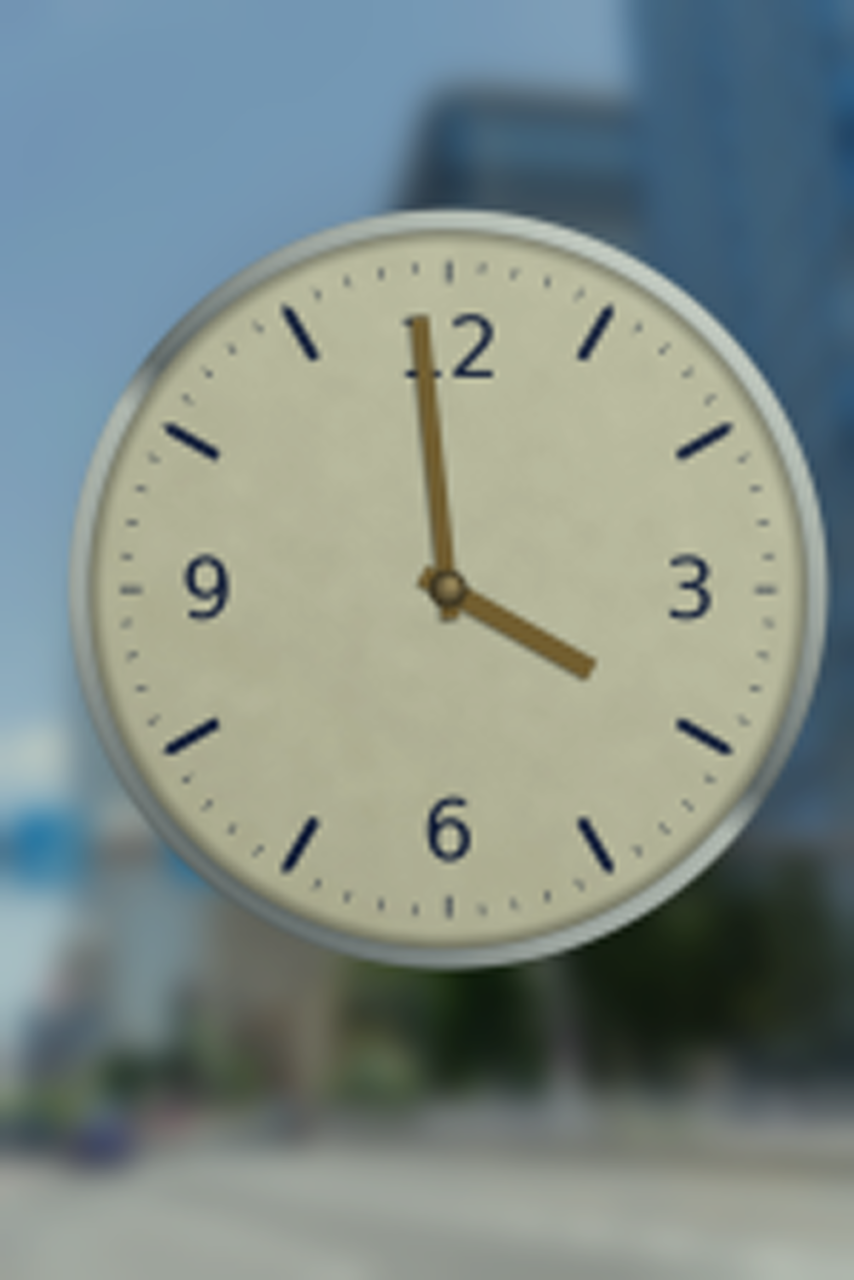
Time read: **3:59**
